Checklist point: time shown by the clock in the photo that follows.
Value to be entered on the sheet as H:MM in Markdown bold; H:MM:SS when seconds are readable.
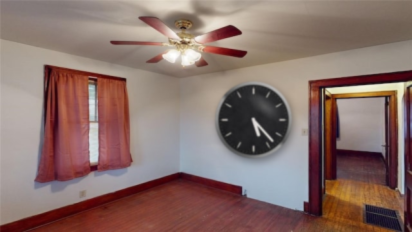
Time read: **5:23**
